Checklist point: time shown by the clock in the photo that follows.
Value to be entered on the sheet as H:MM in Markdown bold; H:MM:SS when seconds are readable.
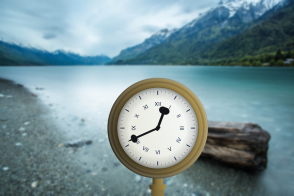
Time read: **12:41**
